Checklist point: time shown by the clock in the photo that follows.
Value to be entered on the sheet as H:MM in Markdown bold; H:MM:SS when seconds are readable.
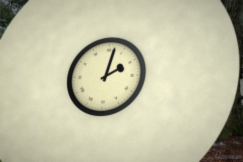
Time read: **2:02**
